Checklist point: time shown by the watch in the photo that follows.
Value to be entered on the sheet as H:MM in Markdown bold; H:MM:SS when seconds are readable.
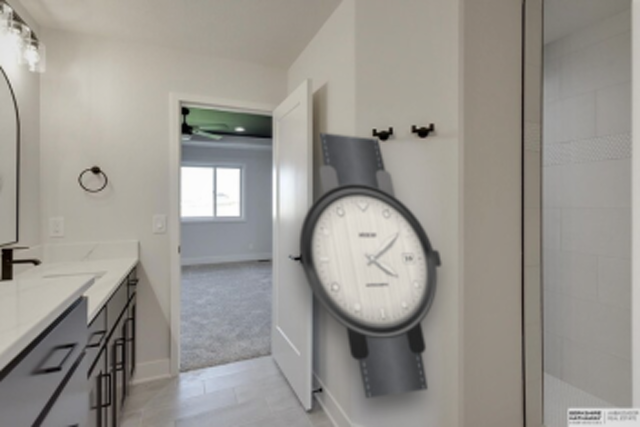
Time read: **4:09**
